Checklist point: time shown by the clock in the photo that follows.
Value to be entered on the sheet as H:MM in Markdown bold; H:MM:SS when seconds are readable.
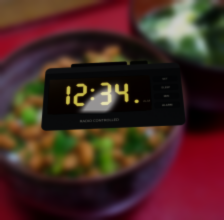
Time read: **12:34**
